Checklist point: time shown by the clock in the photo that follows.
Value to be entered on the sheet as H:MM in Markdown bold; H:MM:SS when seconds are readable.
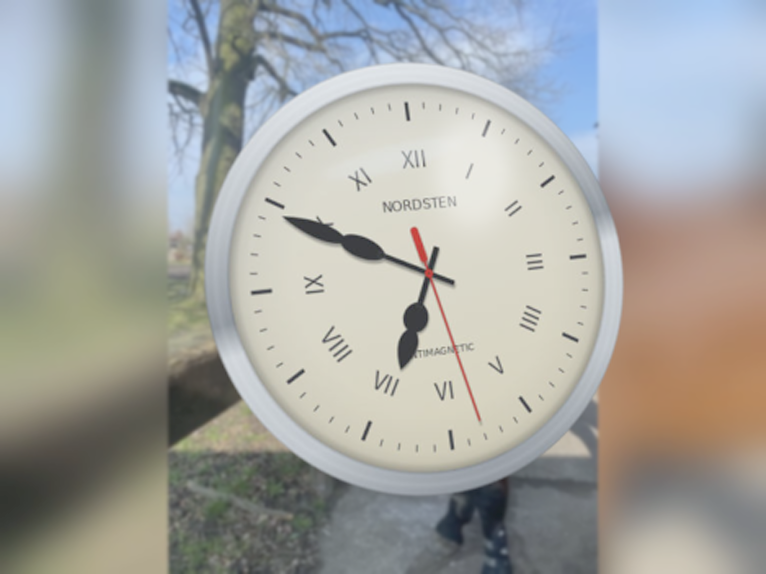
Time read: **6:49:28**
